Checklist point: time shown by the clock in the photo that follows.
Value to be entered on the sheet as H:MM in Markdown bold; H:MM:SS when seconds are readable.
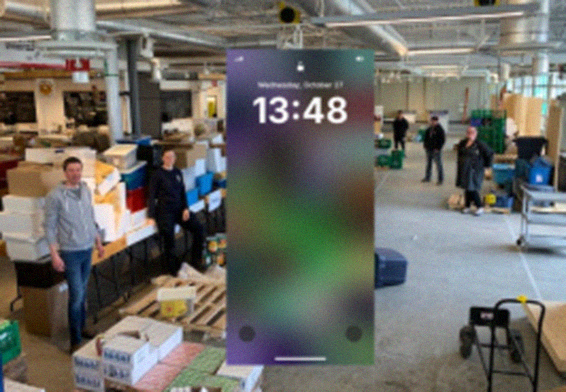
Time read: **13:48**
